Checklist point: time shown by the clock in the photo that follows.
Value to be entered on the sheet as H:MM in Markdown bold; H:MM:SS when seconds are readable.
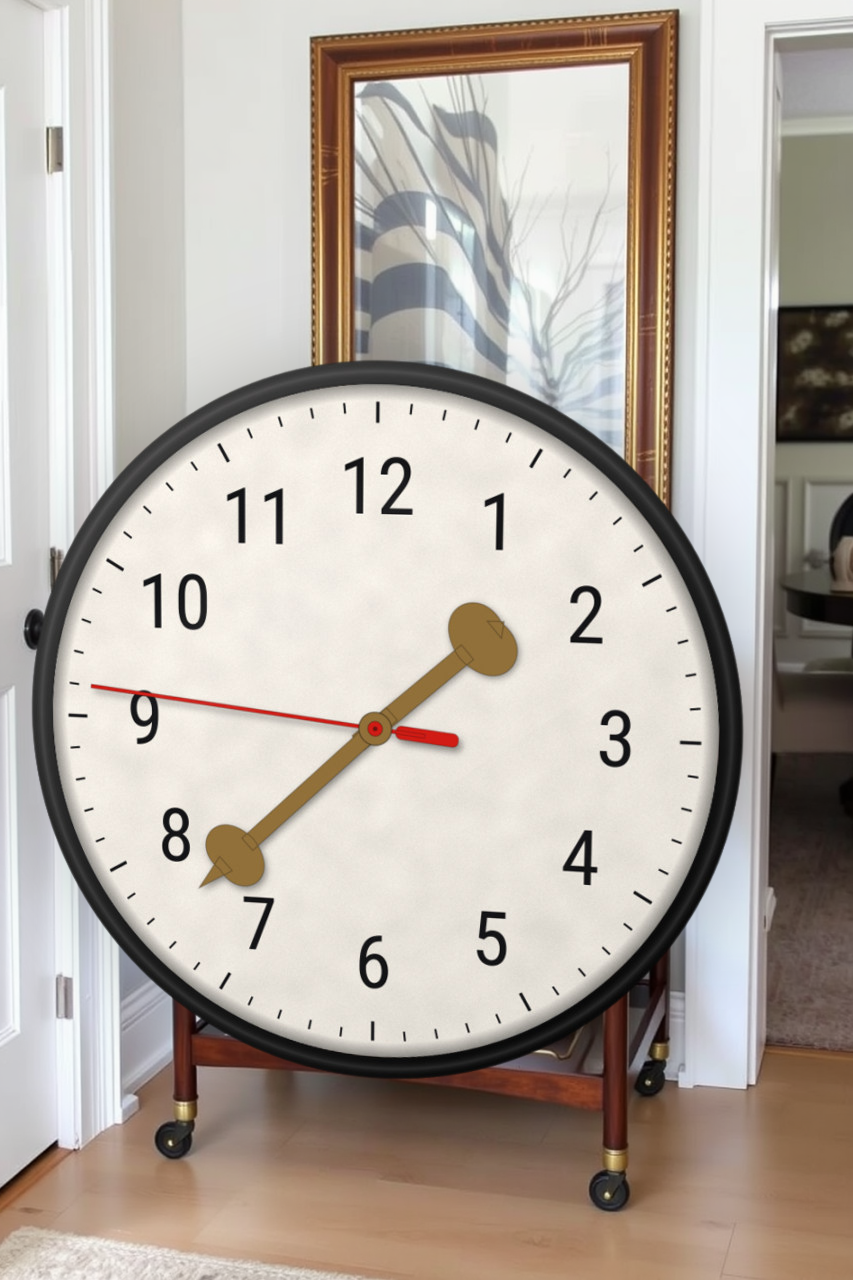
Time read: **1:37:46**
